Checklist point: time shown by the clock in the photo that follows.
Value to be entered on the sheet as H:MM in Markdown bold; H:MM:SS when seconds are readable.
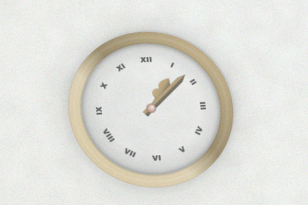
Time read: **1:08**
